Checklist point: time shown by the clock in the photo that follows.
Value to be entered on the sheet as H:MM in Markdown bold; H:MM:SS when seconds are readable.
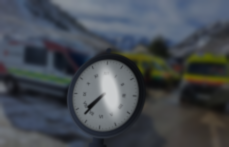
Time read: **7:37**
